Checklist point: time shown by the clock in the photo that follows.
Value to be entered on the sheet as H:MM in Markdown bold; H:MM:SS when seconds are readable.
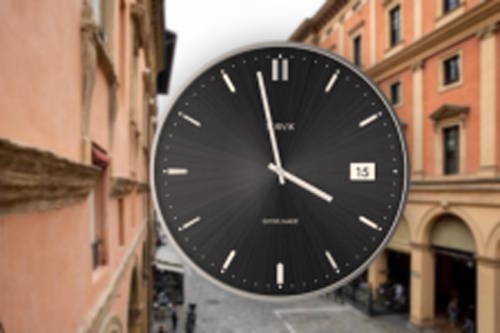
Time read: **3:58**
